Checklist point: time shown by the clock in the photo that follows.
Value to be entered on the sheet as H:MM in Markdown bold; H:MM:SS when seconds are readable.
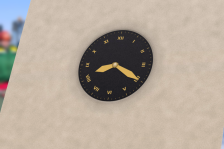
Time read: **8:20**
